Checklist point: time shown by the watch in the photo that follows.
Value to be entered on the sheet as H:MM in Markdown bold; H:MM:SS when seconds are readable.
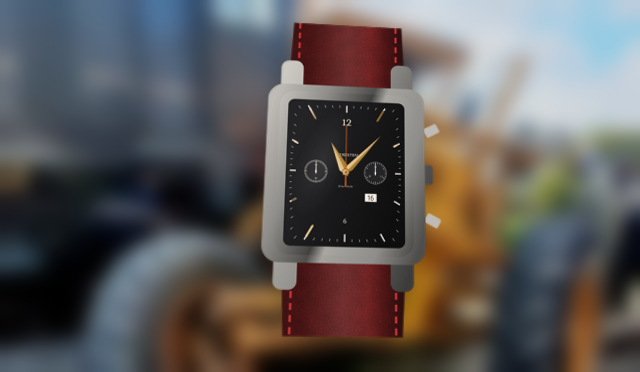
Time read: **11:07**
